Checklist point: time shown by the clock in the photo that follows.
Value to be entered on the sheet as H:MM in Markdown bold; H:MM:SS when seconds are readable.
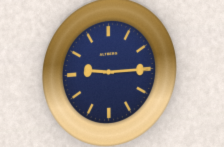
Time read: **9:15**
